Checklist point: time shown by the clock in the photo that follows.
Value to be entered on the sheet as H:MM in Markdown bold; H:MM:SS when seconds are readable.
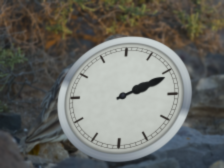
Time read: **2:11**
